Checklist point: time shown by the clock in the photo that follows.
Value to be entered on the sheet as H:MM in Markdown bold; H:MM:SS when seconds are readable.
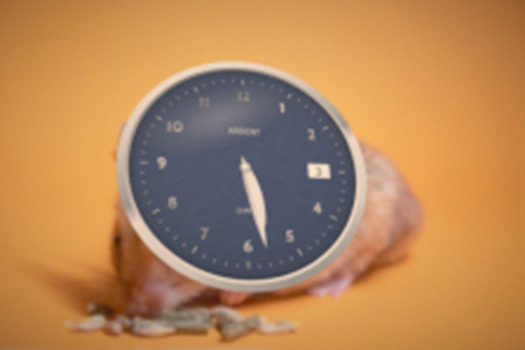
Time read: **5:28**
